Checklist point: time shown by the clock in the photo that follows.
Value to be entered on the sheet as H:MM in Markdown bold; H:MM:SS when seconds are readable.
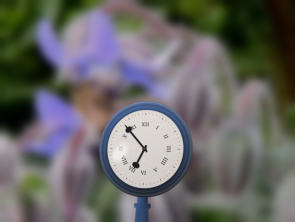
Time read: **6:53**
